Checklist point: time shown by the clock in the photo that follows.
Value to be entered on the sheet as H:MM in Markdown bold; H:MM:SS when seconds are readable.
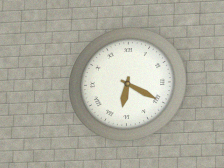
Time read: **6:20**
